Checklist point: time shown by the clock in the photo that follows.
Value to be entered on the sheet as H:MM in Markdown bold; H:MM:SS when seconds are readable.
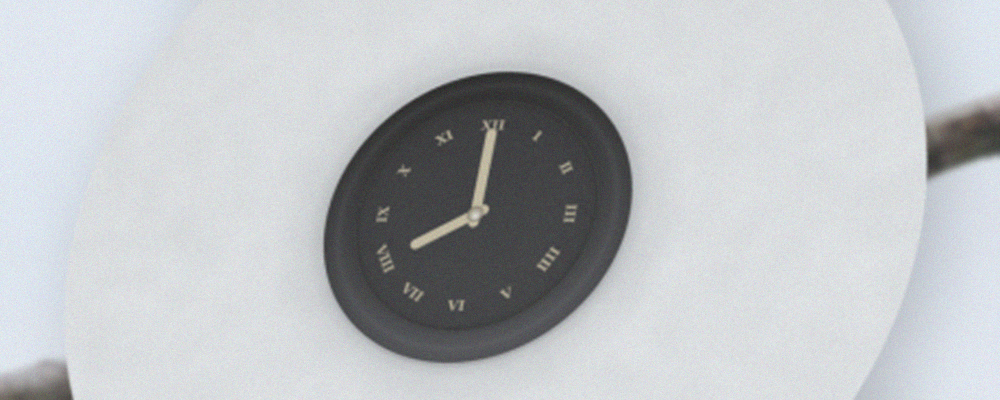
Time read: **8:00**
